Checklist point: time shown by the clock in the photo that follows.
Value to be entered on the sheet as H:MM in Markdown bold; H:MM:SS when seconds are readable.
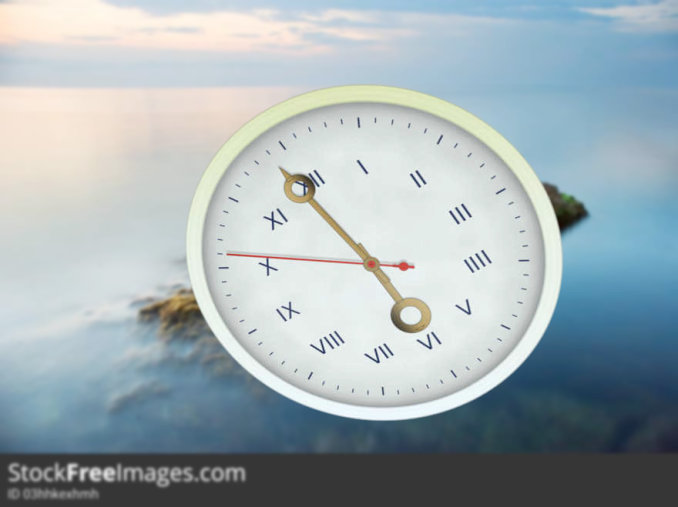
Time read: **5:58:51**
